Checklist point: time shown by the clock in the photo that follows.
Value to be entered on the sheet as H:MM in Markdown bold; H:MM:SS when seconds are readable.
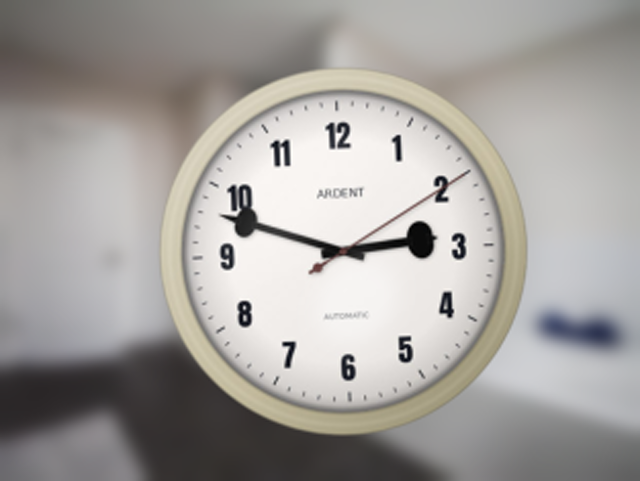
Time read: **2:48:10**
